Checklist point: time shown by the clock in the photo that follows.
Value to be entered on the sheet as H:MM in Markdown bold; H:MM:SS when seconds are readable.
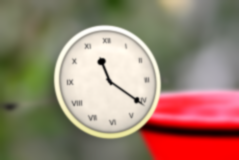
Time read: **11:21**
